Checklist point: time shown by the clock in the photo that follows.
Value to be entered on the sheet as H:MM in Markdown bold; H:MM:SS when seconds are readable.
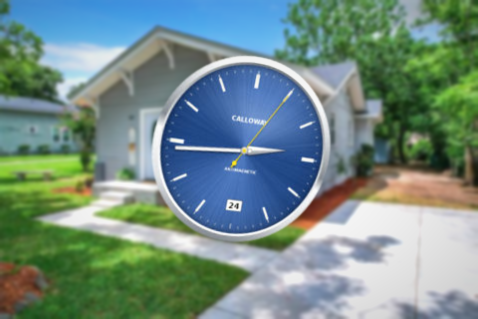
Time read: **2:44:05**
